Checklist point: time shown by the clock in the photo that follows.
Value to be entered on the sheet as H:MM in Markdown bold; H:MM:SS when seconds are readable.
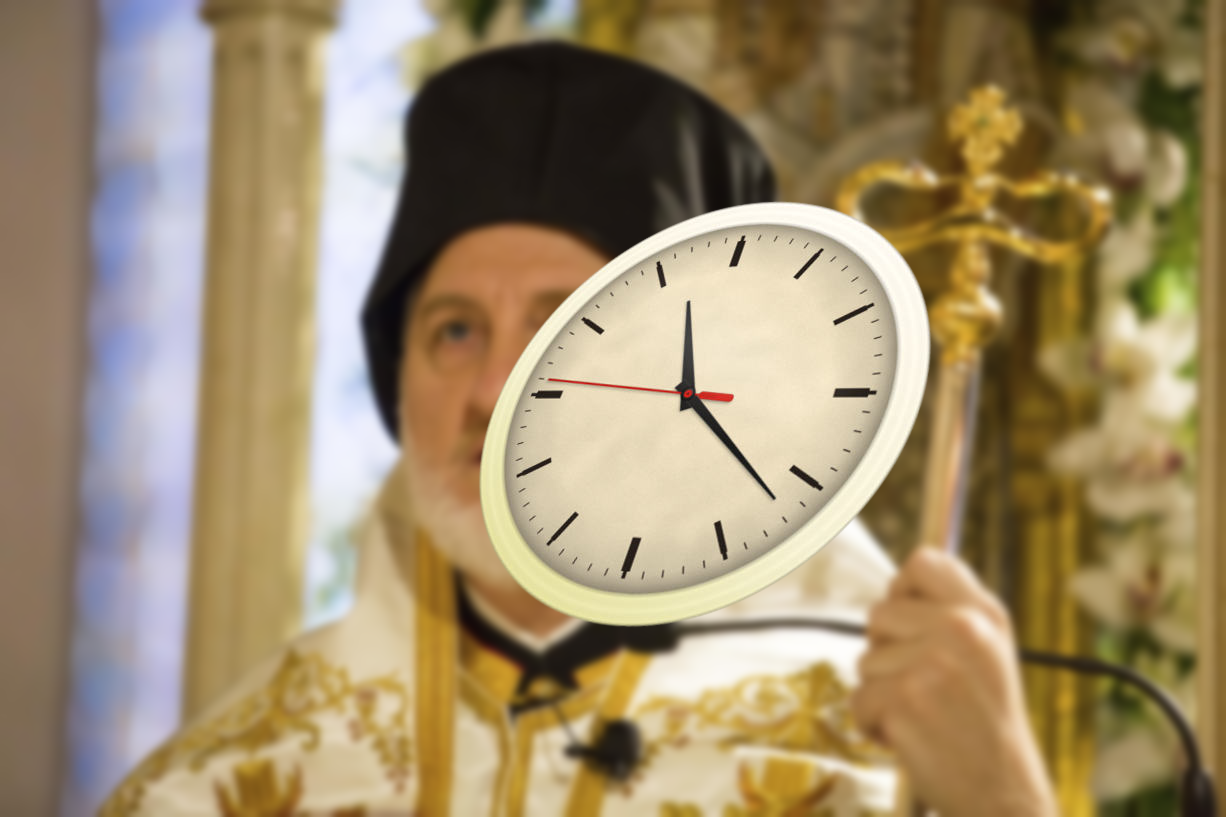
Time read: **11:21:46**
